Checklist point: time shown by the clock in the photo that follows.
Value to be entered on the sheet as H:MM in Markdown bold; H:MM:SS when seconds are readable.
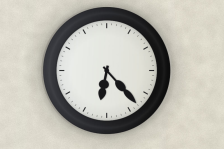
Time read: **6:23**
